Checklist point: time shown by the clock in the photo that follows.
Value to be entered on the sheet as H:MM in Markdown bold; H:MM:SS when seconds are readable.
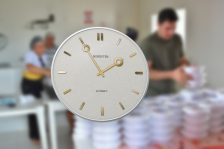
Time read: **1:55**
